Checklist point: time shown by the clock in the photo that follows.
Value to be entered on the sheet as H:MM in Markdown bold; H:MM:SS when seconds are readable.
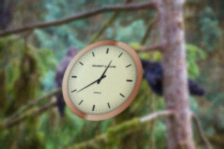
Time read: **12:39**
